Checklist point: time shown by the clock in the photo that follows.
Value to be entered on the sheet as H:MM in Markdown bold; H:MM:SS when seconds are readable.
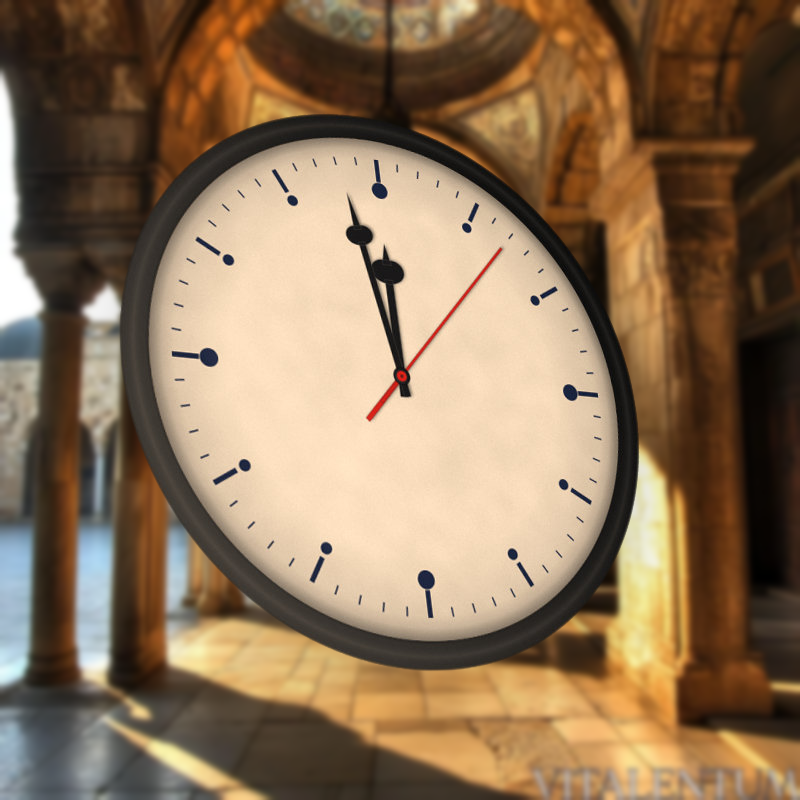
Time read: **11:58:07**
